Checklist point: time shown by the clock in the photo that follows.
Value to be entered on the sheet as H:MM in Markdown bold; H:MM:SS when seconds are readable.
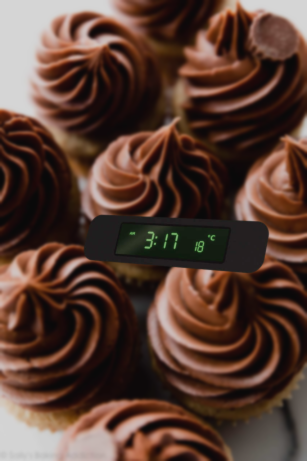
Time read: **3:17**
